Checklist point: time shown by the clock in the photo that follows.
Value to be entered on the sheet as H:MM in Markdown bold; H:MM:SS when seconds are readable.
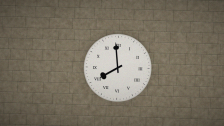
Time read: **7:59**
